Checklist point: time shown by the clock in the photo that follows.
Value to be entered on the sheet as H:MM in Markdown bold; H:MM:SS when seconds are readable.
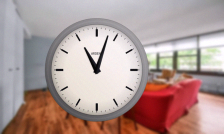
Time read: **11:03**
